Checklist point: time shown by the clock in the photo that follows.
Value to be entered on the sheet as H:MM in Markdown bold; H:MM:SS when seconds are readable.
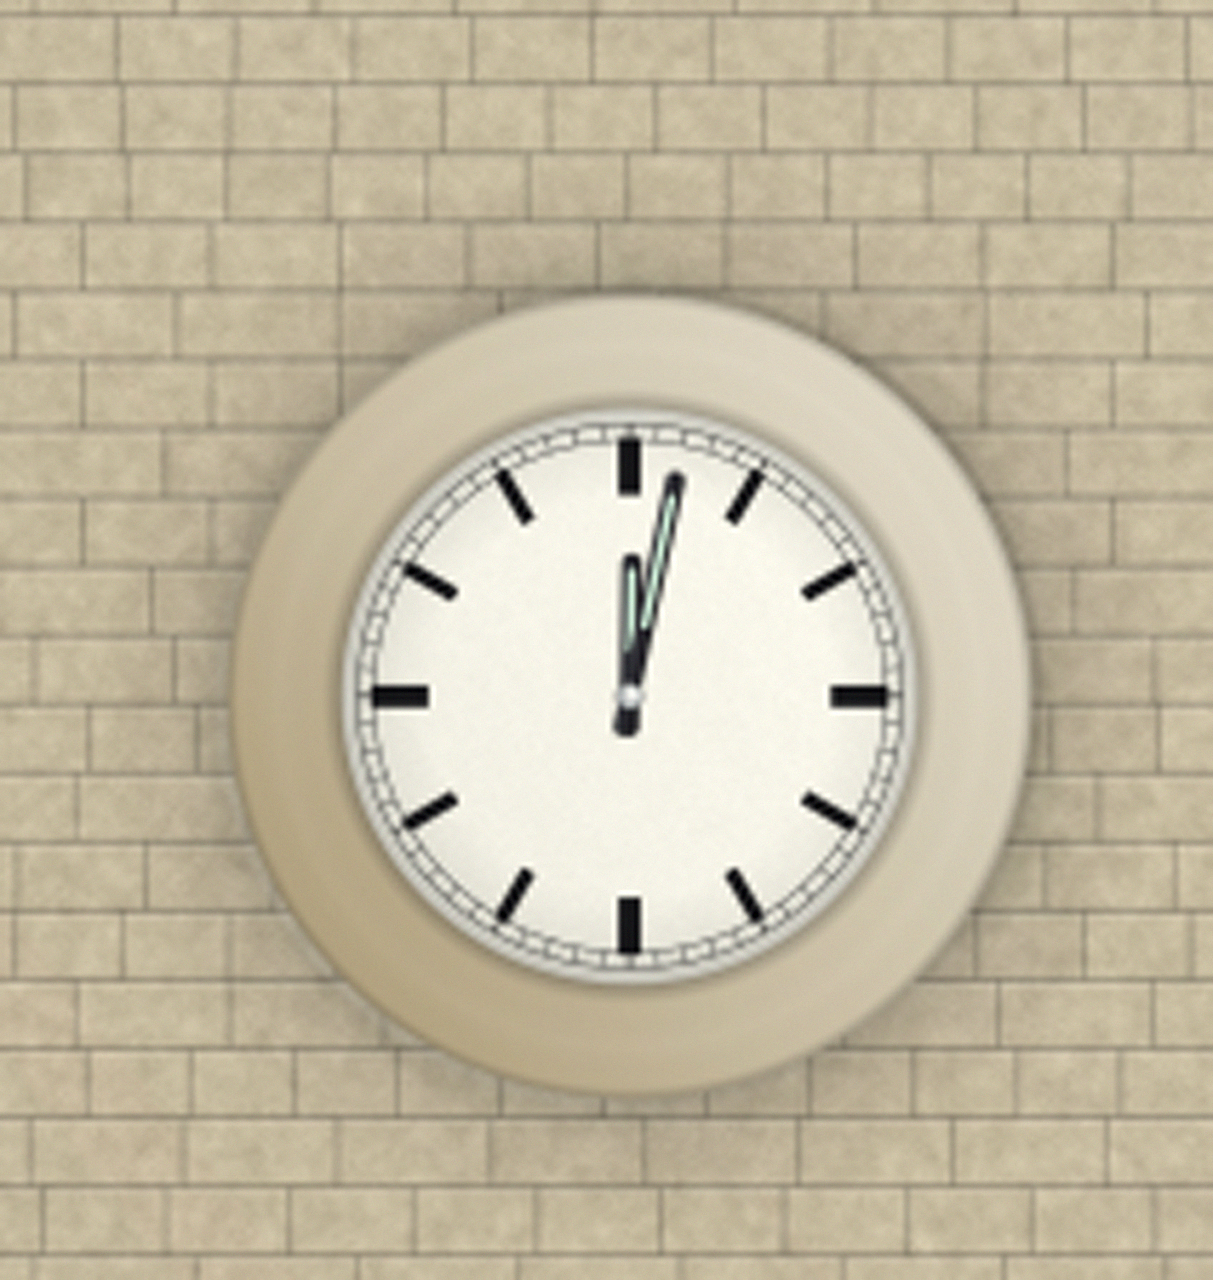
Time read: **12:02**
